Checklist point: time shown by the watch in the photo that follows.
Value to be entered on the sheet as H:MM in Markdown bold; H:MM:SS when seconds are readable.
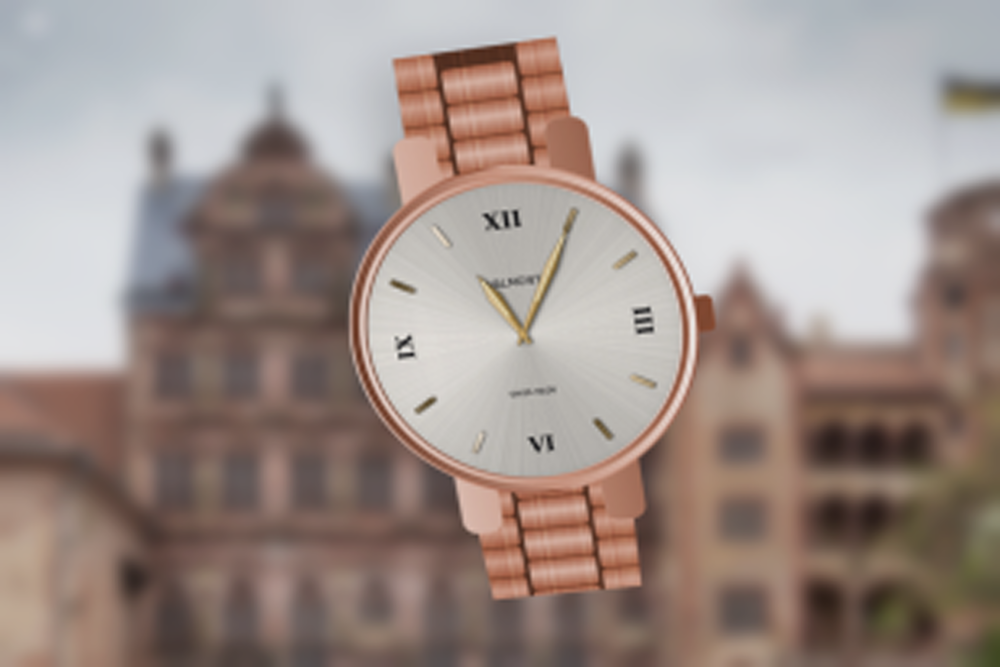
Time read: **11:05**
